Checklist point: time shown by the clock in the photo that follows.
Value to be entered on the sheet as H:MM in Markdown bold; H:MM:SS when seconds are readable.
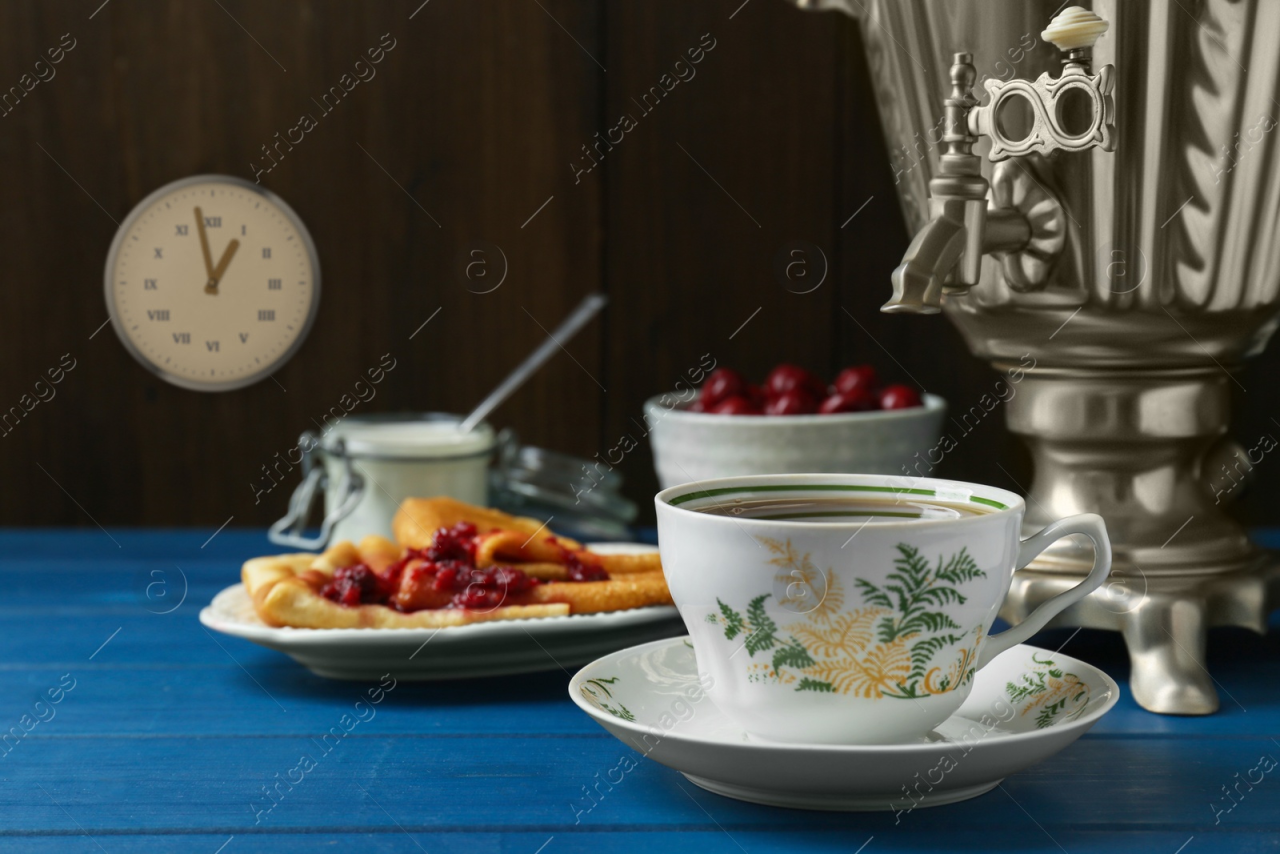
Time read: **12:58**
